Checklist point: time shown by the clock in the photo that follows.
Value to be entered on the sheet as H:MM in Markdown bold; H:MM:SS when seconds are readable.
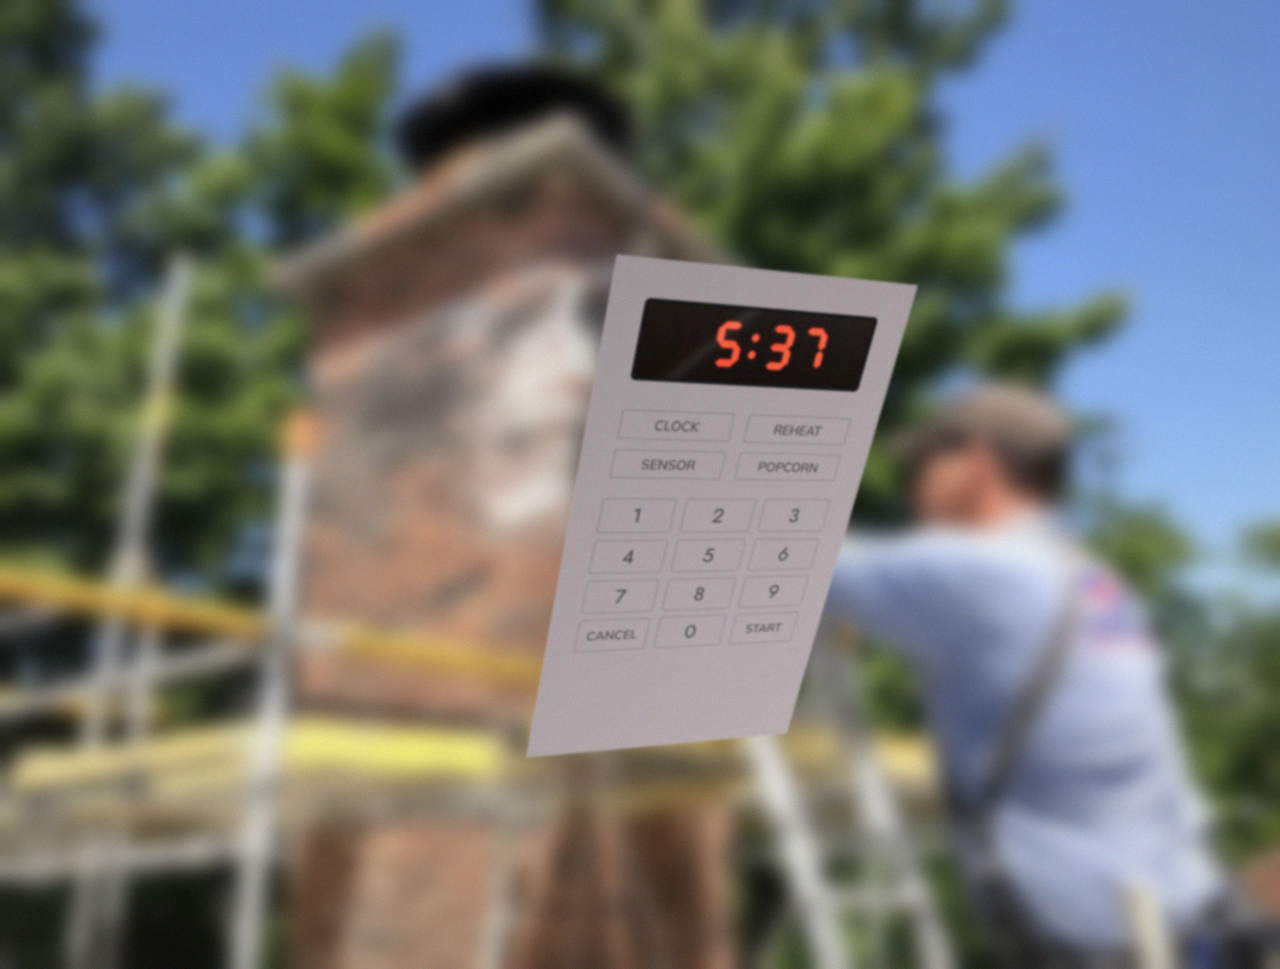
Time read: **5:37**
